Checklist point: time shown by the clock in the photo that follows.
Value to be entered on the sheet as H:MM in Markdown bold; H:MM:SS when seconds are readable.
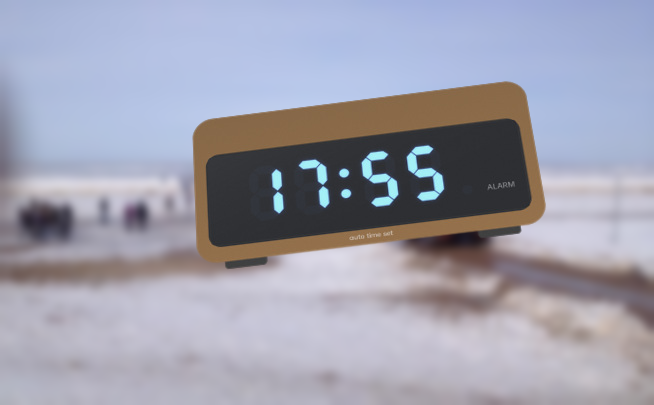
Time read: **17:55**
